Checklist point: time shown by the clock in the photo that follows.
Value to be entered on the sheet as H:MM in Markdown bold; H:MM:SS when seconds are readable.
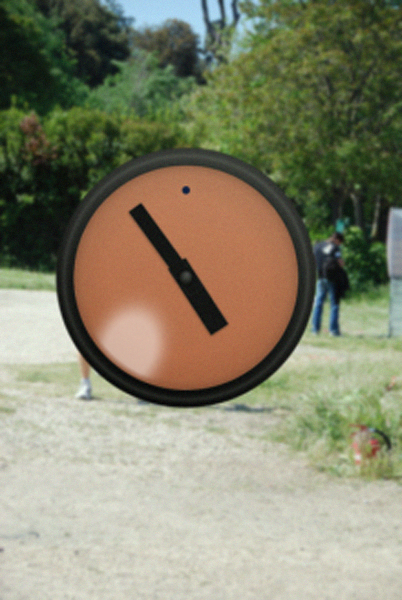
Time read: **4:54**
